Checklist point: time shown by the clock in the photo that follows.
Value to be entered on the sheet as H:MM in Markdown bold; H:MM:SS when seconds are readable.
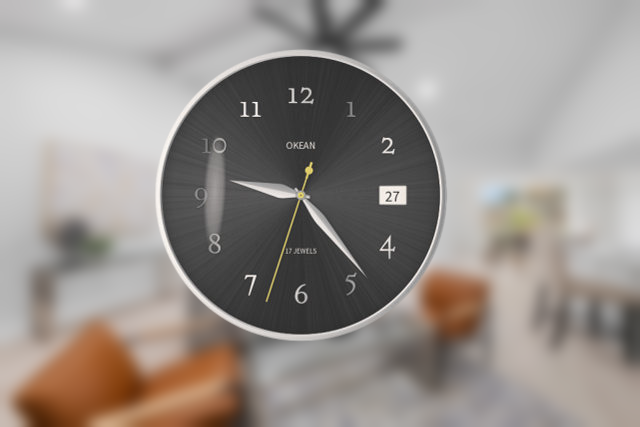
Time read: **9:23:33**
